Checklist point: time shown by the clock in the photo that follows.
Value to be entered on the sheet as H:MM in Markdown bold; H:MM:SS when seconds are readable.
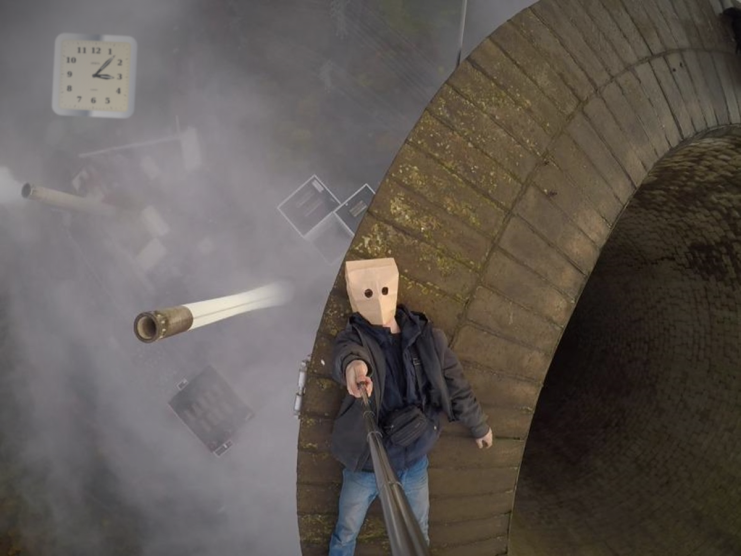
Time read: **3:07**
